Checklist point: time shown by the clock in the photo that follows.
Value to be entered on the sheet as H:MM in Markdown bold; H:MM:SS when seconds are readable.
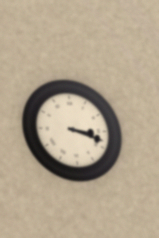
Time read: **3:18**
